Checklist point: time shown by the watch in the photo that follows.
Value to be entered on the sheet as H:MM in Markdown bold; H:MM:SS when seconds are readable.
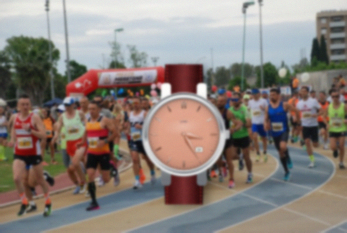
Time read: **3:25**
